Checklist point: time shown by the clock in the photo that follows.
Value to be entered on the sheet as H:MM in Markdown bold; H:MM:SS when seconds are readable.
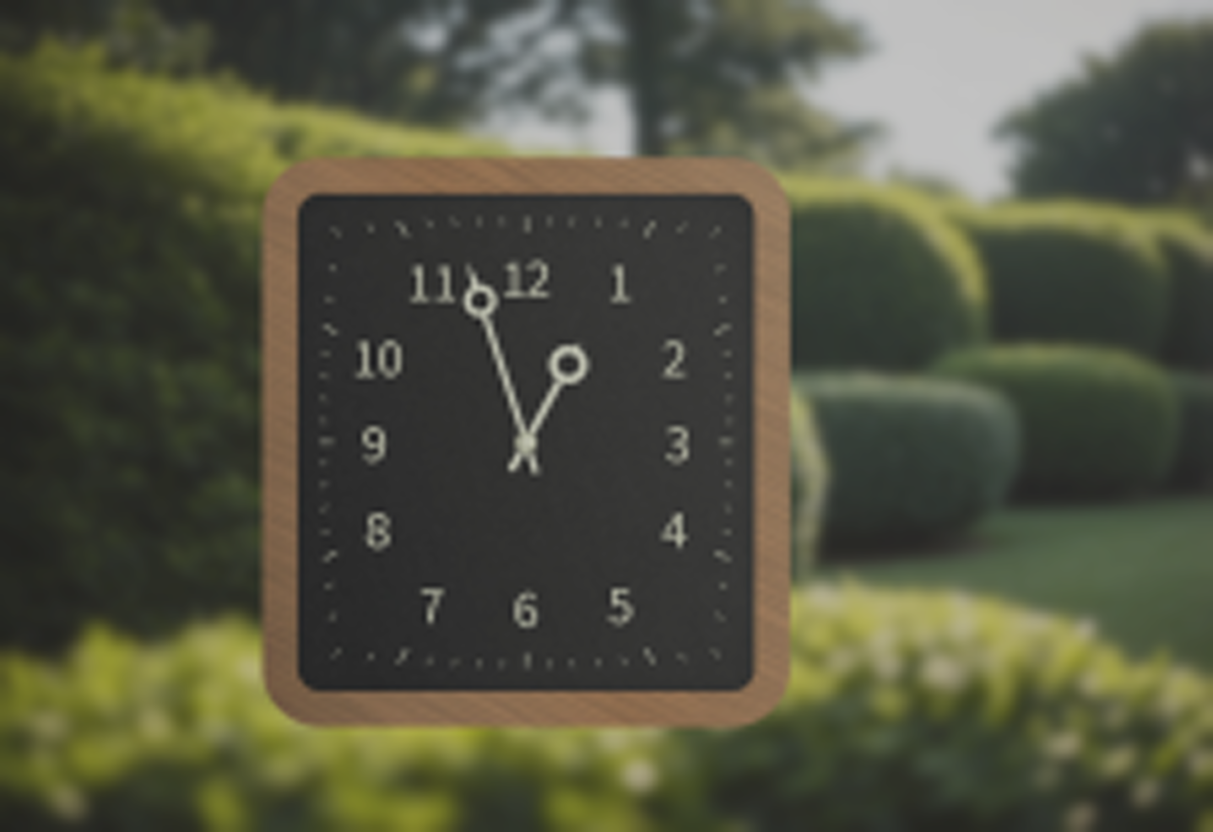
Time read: **12:57**
